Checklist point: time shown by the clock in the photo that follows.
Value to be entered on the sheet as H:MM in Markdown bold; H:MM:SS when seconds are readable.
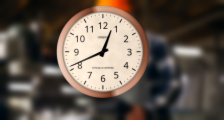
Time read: **12:41**
